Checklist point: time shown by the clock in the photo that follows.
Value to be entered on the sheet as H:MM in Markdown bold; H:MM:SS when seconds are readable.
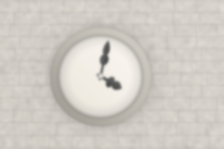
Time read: **4:02**
